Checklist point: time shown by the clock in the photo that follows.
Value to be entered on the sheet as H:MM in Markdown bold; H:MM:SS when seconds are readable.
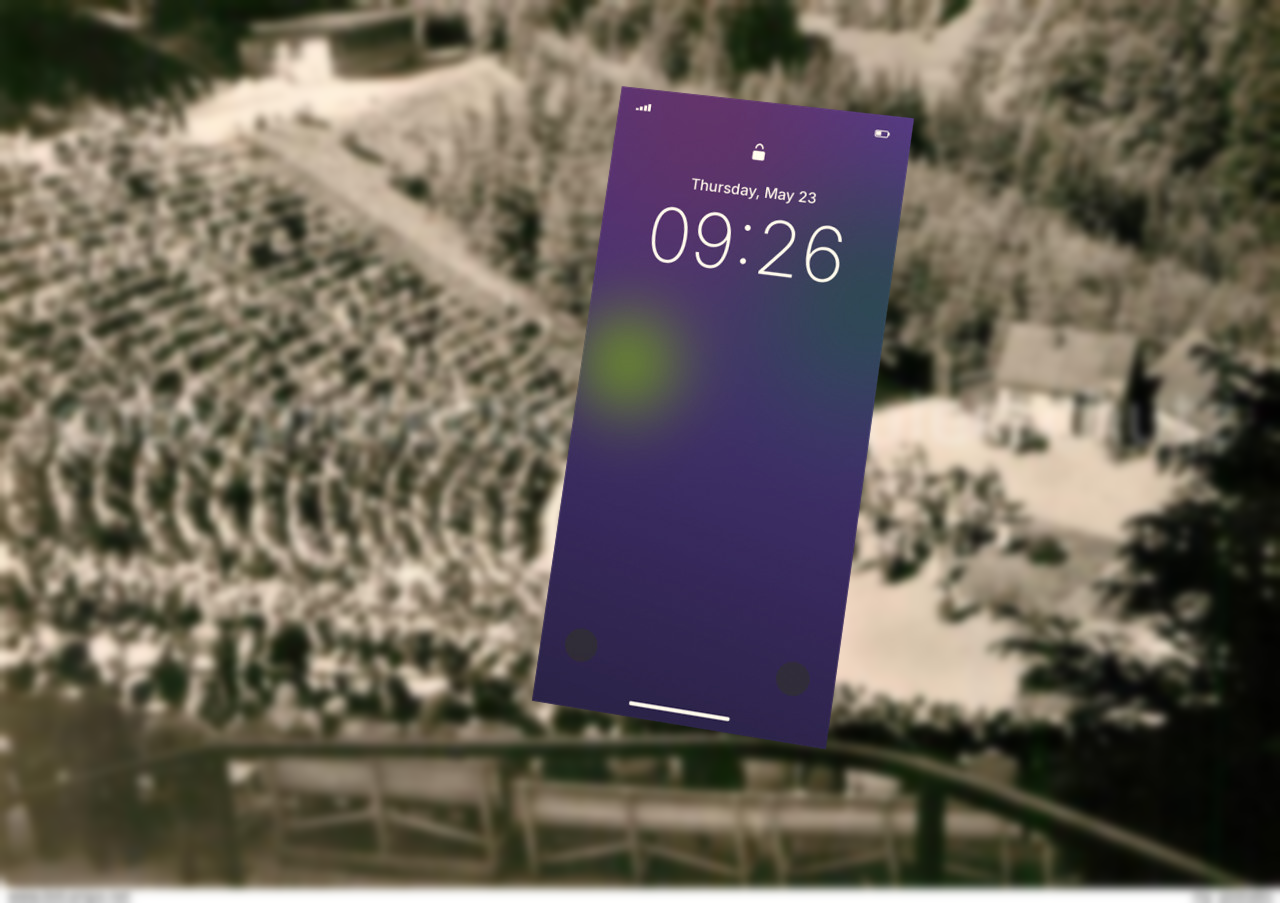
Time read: **9:26**
